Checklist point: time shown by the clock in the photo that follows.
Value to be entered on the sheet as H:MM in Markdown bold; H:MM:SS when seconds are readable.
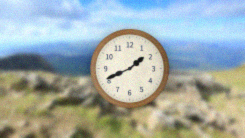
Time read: **1:41**
